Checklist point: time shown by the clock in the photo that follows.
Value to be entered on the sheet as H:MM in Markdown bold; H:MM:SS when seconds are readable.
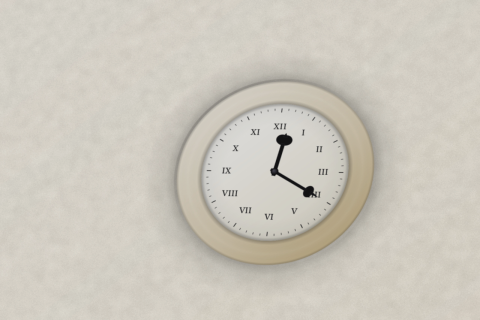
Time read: **12:20**
